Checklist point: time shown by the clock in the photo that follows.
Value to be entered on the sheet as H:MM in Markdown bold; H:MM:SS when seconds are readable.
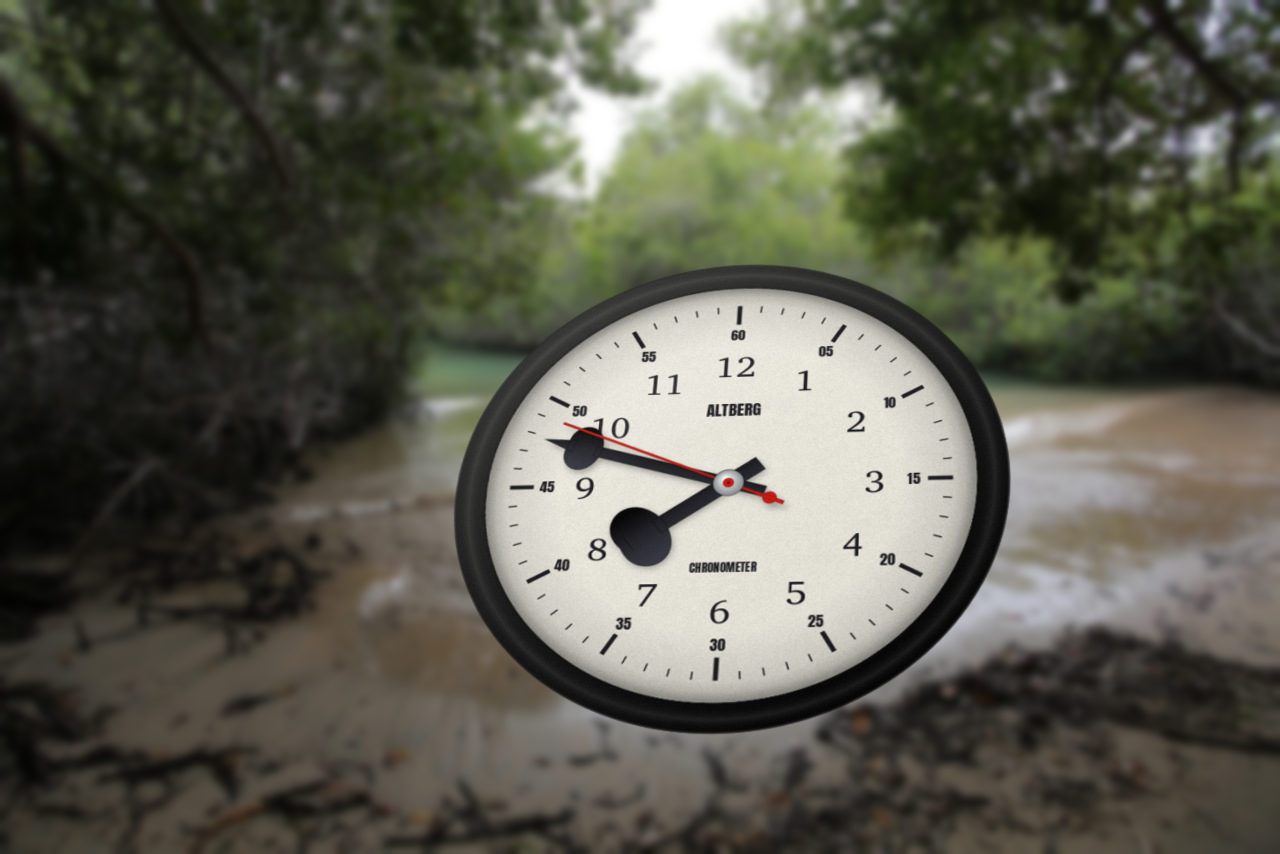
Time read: **7:47:49**
